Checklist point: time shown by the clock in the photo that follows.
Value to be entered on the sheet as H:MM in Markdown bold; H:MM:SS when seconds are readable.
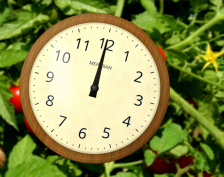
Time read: **12:00**
